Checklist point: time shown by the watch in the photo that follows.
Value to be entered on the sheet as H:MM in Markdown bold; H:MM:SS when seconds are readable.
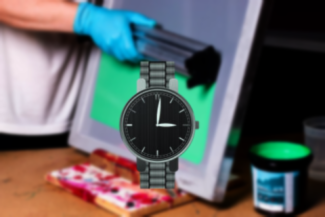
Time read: **3:01**
